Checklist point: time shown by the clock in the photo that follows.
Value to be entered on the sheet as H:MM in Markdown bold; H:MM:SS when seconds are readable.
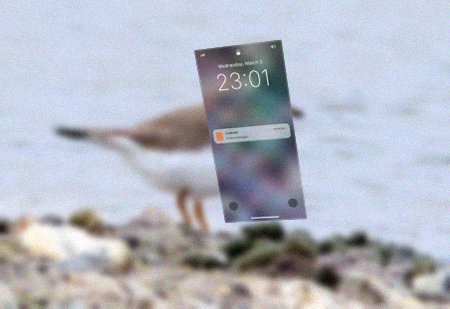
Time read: **23:01**
